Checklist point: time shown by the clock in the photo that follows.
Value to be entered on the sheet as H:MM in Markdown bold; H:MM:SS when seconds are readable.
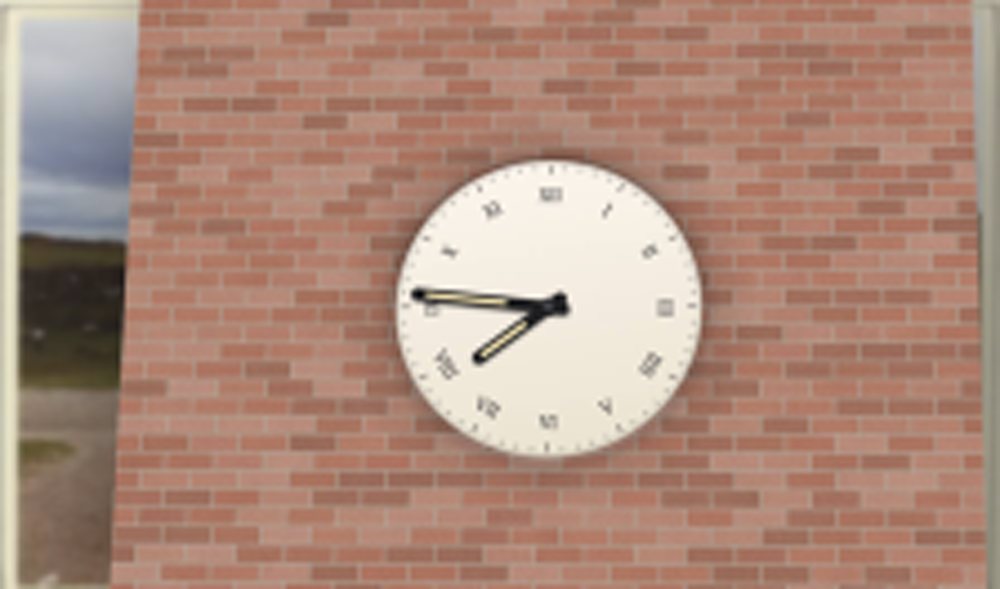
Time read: **7:46**
